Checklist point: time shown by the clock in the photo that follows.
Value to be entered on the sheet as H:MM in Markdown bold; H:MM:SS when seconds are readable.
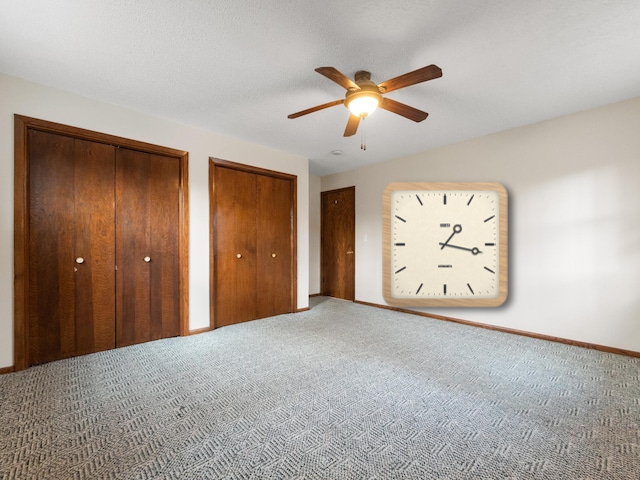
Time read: **1:17**
